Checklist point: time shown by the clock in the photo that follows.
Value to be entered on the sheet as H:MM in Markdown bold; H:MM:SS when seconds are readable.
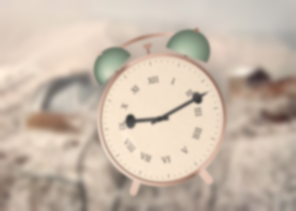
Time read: **9:12**
